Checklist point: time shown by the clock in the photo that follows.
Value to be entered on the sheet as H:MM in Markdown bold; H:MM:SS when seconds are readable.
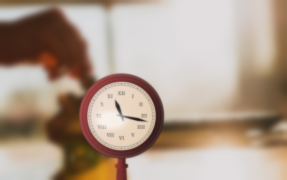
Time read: **11:17**
